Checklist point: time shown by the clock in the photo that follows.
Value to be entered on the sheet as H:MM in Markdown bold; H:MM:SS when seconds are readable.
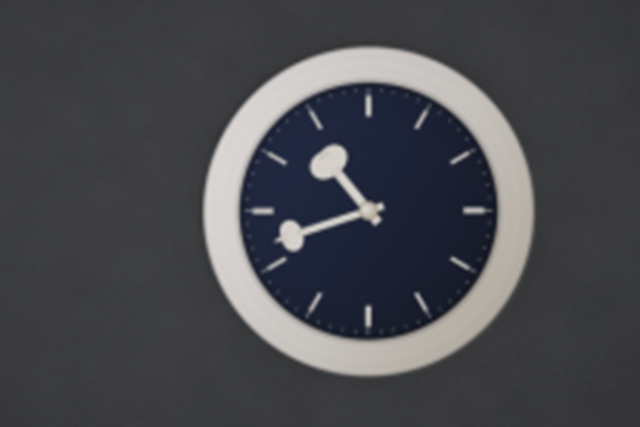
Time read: **10:42**
